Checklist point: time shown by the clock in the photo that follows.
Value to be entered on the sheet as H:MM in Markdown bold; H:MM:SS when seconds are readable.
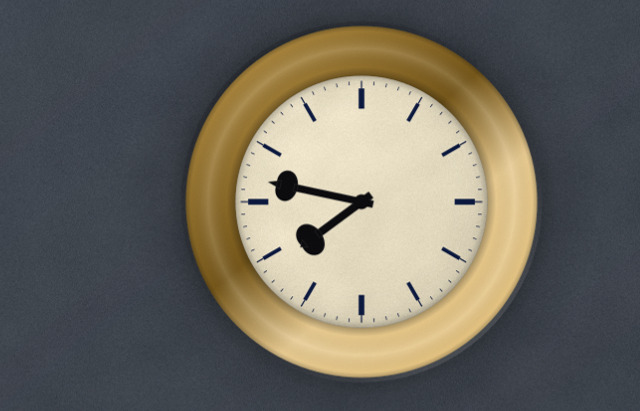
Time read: **7:47**
